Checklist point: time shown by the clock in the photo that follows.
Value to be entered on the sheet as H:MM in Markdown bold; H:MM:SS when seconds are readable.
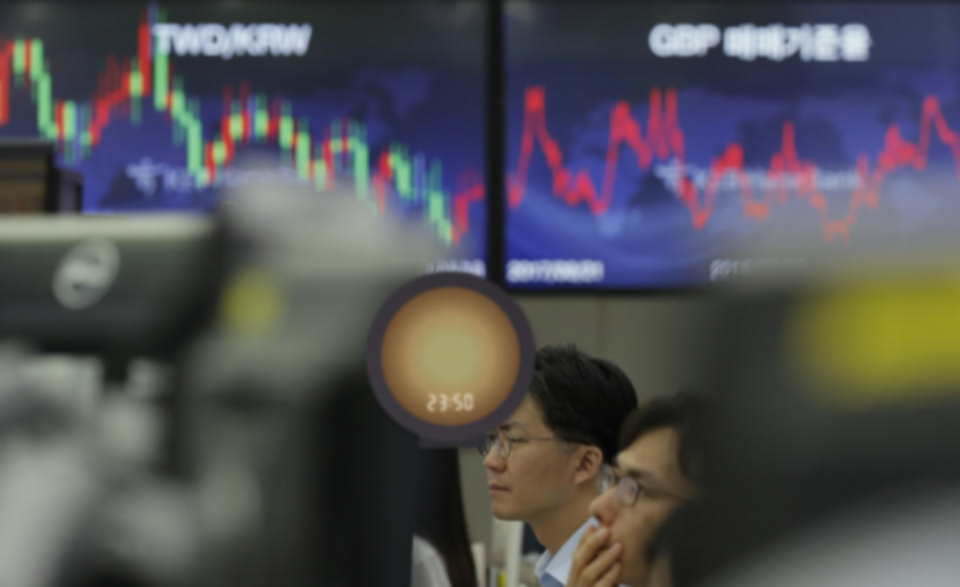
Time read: **23:50**
